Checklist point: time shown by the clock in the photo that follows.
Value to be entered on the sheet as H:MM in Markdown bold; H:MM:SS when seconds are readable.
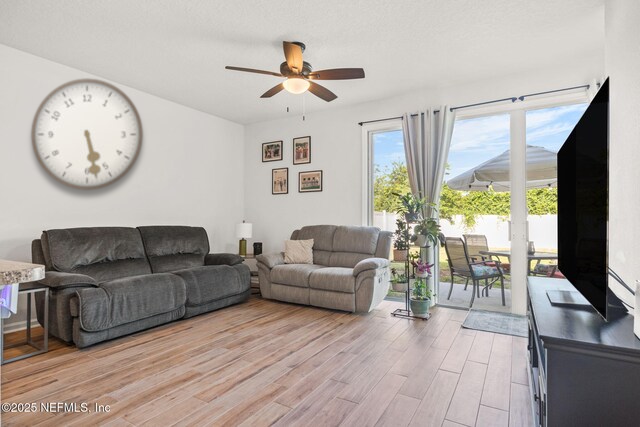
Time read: **5:28**
